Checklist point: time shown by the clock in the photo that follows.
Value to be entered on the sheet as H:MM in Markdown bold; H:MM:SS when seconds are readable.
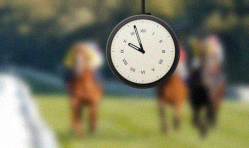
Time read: **9:57**
